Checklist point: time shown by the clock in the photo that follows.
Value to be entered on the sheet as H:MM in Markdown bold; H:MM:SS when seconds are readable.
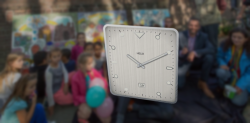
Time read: **10:10**
